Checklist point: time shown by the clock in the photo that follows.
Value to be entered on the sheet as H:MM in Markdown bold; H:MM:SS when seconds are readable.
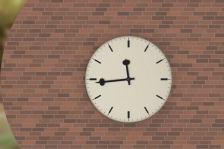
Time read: **11:44**
